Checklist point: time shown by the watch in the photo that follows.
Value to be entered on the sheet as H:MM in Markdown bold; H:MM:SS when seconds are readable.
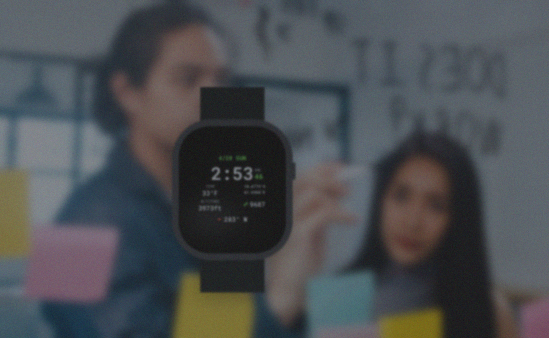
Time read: **2:53**
